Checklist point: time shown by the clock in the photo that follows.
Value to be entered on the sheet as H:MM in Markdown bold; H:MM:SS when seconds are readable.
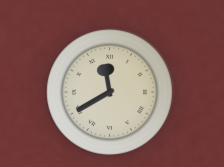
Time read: **11:40**
